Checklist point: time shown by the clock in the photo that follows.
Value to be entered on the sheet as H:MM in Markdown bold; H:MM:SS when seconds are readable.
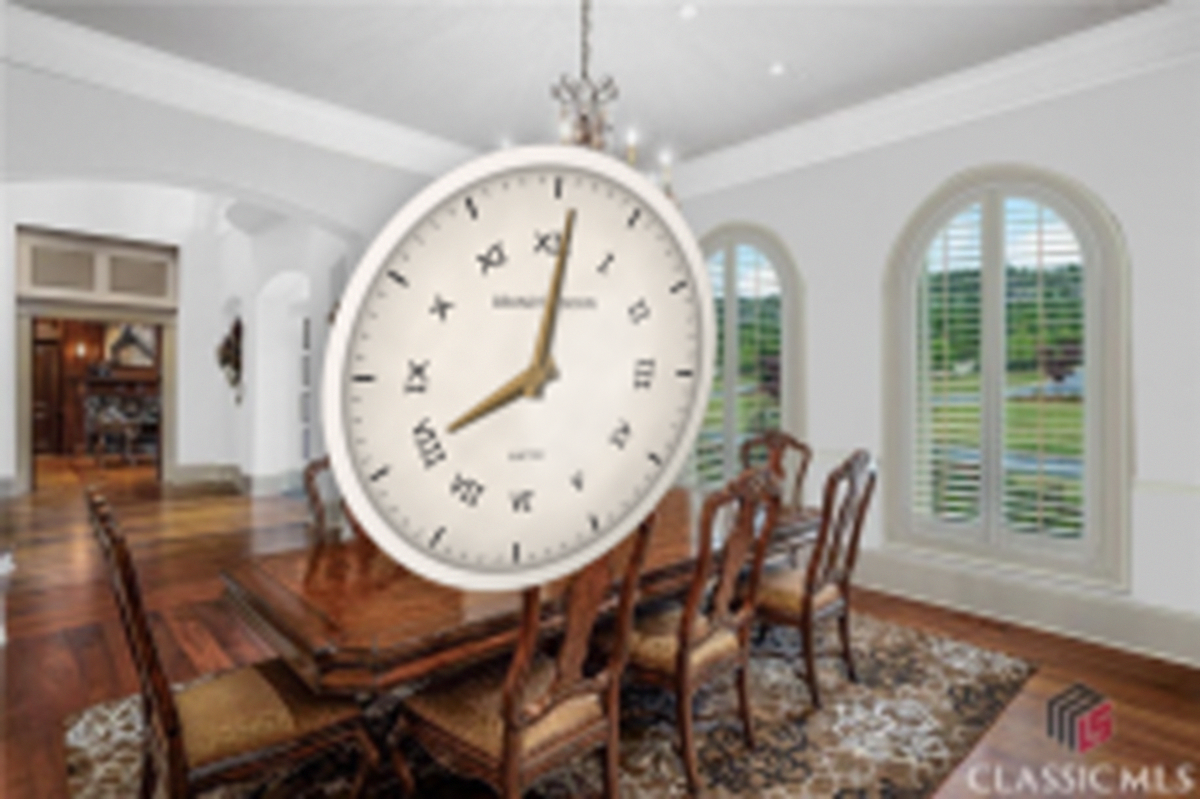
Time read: **8:01**
